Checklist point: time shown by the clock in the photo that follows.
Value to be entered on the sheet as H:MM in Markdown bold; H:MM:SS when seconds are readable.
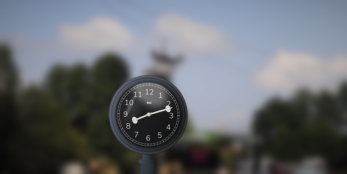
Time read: **8:12**
